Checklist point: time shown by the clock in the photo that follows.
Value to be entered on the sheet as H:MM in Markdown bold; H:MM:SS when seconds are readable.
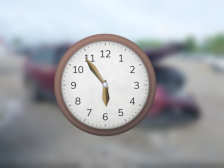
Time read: **5:54**
